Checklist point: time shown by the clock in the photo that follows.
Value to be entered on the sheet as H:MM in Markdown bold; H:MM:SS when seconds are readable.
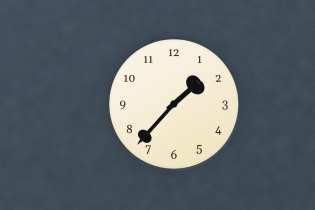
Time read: **1:37**
